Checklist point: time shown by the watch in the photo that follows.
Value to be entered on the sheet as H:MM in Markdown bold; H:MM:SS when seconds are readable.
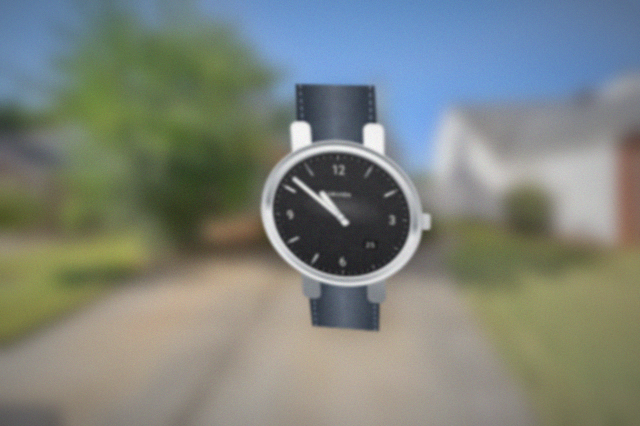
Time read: **10:52**
